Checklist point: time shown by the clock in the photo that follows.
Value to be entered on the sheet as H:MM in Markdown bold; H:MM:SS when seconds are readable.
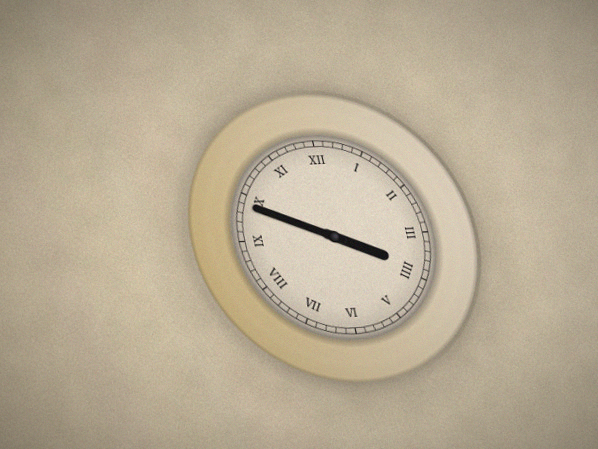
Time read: **3:49**
